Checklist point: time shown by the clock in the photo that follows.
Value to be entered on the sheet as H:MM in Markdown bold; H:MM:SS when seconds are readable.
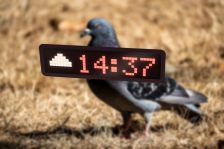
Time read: **14:37**
